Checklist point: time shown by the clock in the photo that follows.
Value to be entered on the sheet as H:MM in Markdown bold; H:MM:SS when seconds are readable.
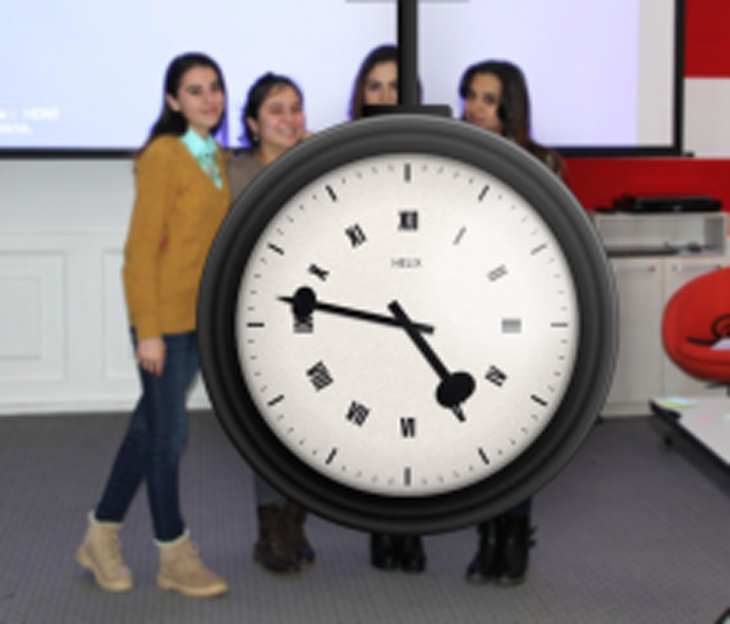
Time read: **4:47**
